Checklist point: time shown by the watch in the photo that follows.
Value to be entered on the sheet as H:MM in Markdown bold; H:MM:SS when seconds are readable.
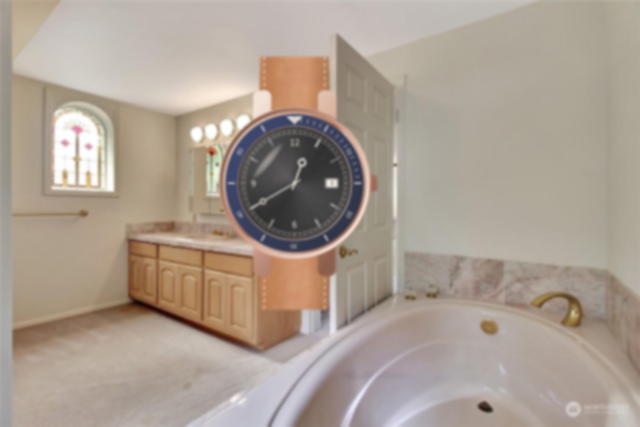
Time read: **12:40**
